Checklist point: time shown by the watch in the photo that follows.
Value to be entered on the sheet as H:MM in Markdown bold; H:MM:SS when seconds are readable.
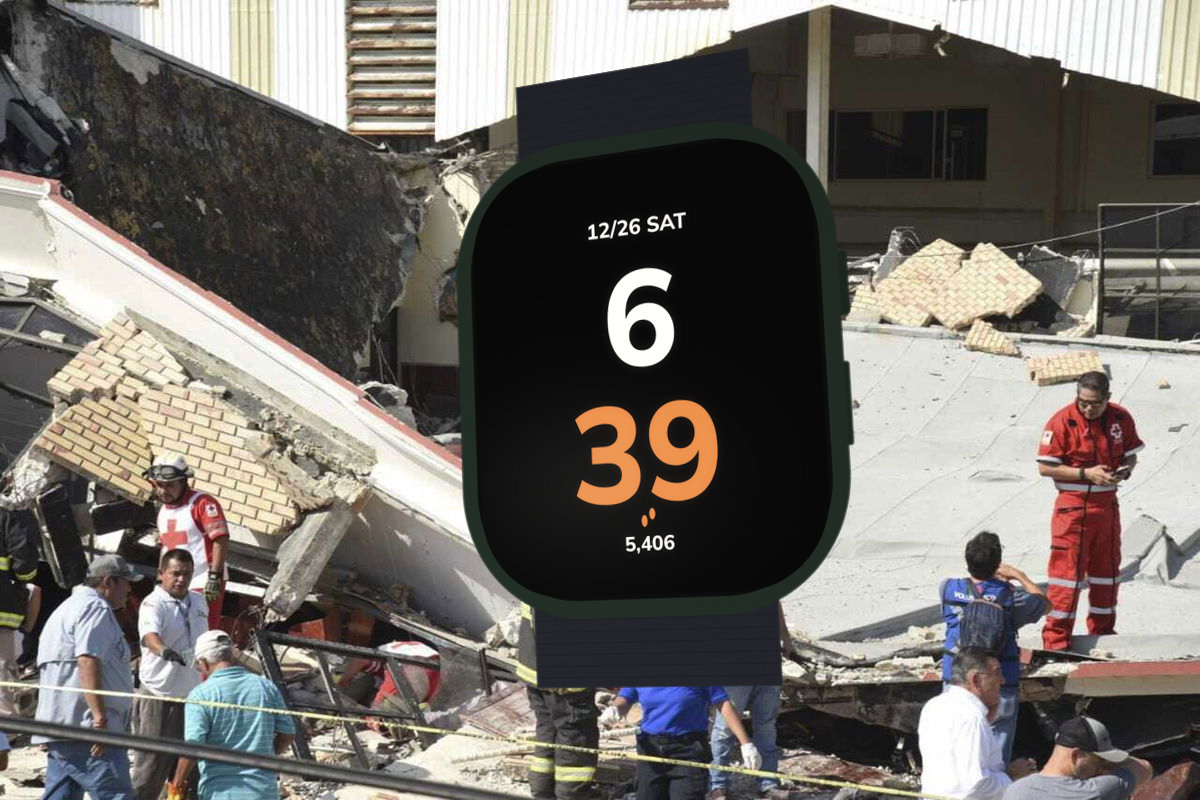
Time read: **6:39**
